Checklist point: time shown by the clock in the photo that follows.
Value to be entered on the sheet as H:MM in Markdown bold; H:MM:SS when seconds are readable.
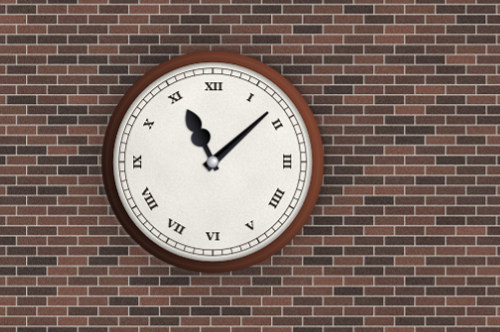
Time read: **11:08**
